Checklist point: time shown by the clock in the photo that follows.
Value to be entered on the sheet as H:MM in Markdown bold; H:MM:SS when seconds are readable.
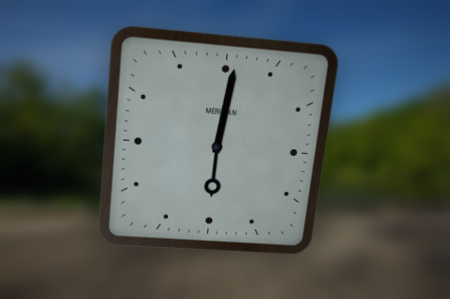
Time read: **6:01**
